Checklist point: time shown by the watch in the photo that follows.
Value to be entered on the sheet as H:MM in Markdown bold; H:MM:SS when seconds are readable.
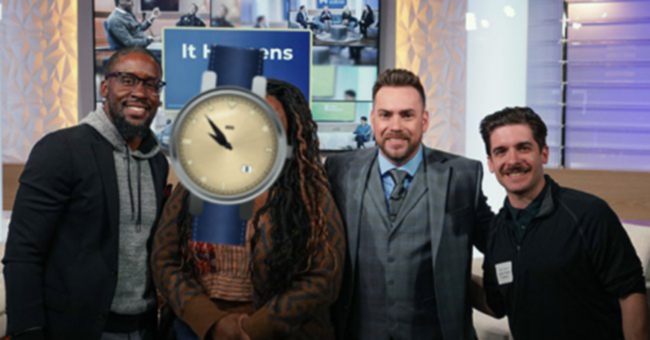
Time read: **9:53**
